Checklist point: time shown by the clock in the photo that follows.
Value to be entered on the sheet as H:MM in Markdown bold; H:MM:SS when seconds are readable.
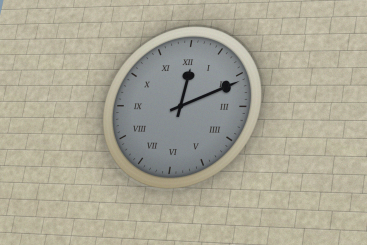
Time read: **12:11**
